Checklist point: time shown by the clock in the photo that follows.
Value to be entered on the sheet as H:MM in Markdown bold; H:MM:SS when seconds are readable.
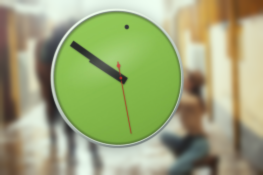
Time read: **9:49:27**
